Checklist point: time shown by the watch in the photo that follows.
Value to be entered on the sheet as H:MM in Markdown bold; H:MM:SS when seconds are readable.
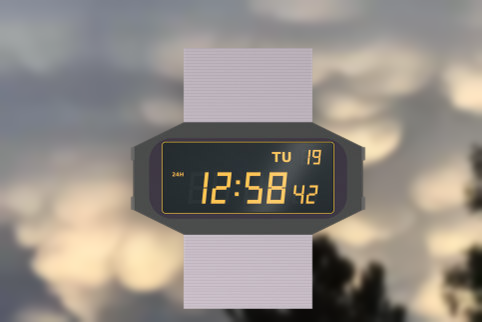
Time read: **12:58:42**
